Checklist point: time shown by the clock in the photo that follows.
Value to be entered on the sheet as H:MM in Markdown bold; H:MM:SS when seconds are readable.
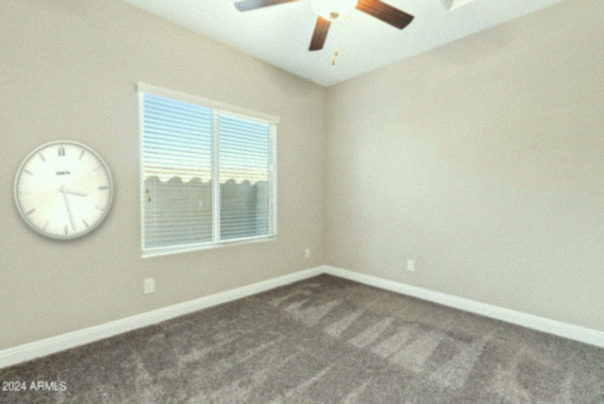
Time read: **3:28**
